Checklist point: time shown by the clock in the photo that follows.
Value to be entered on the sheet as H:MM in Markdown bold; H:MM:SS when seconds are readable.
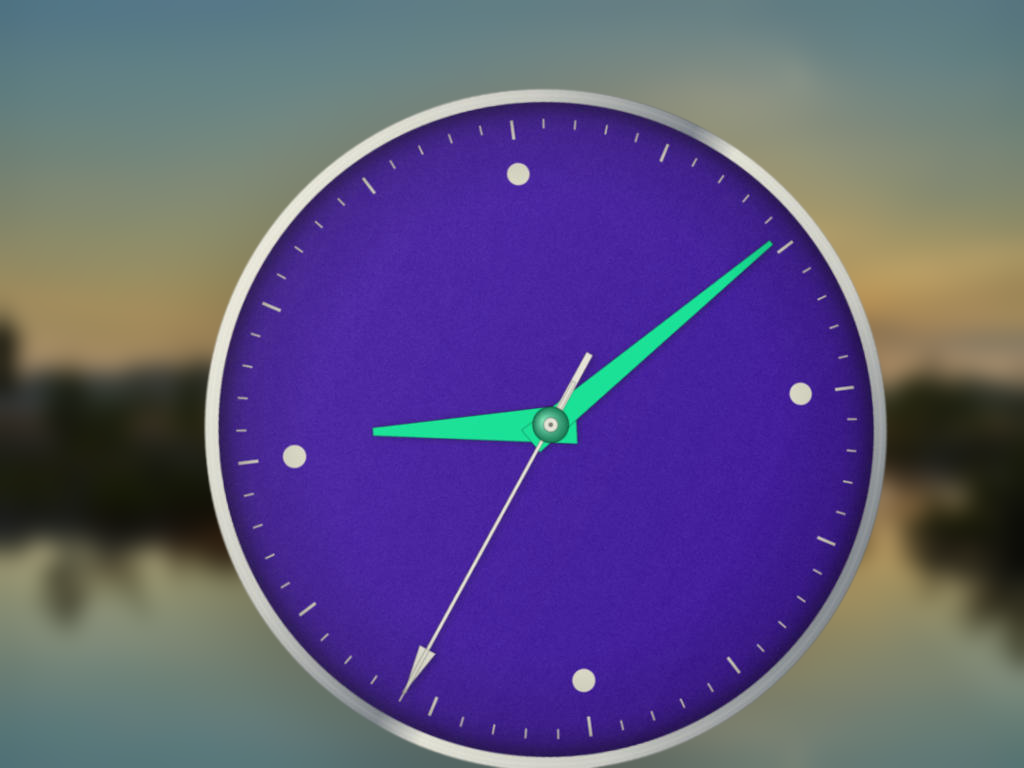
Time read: **9:09:36**
